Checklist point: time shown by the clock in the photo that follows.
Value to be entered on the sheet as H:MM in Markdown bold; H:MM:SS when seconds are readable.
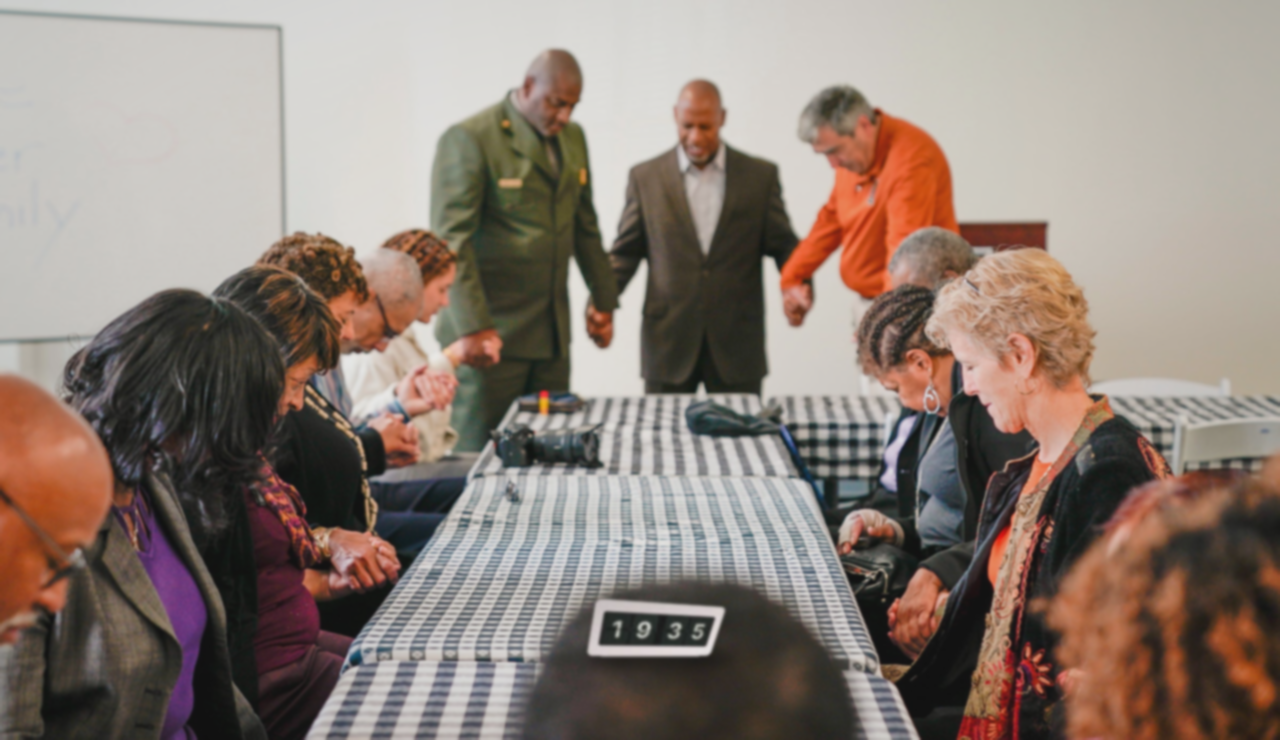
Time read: **19:35**
